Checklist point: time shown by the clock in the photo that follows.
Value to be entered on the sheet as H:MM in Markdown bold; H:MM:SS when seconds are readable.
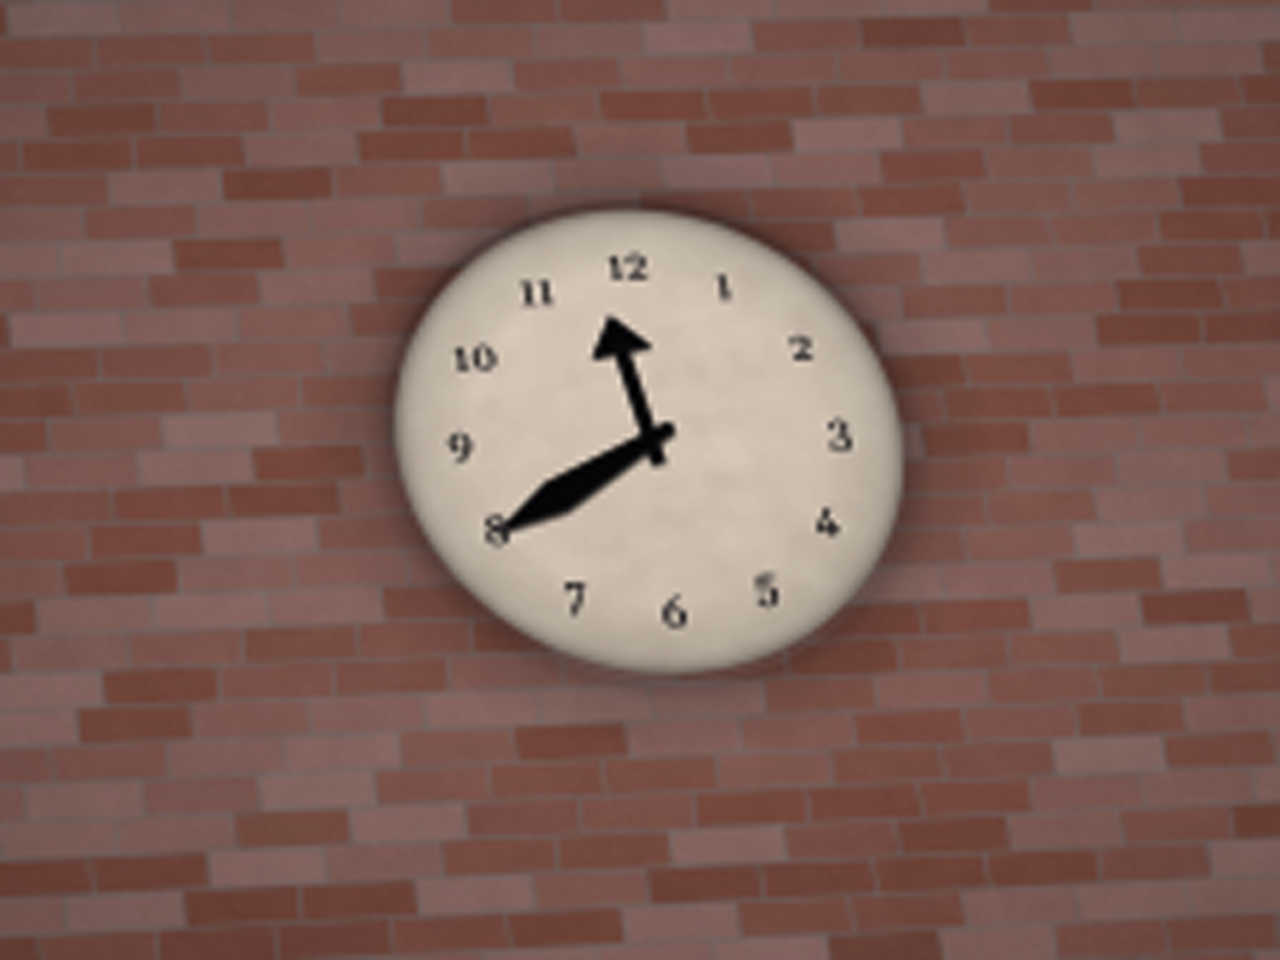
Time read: **11:40**
